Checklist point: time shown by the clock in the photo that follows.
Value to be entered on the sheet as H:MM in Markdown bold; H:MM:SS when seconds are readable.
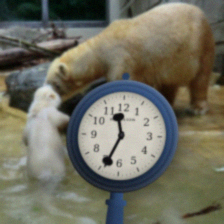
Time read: **11:34**
